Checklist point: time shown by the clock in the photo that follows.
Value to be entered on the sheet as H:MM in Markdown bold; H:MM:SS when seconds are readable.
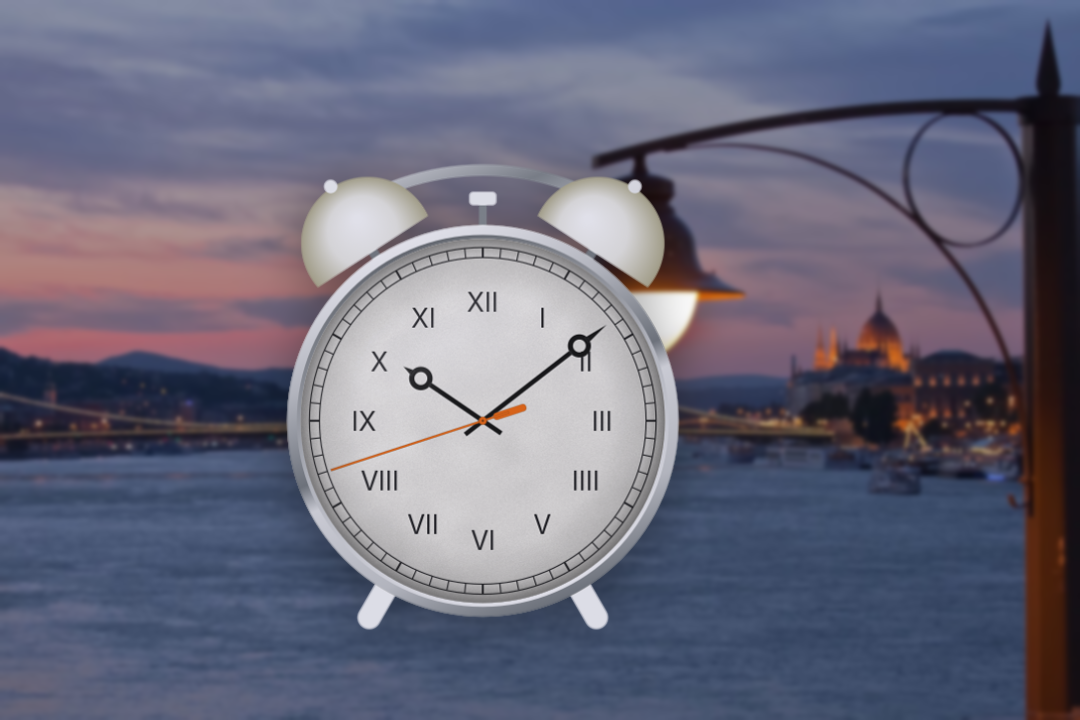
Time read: **10:08:42**
